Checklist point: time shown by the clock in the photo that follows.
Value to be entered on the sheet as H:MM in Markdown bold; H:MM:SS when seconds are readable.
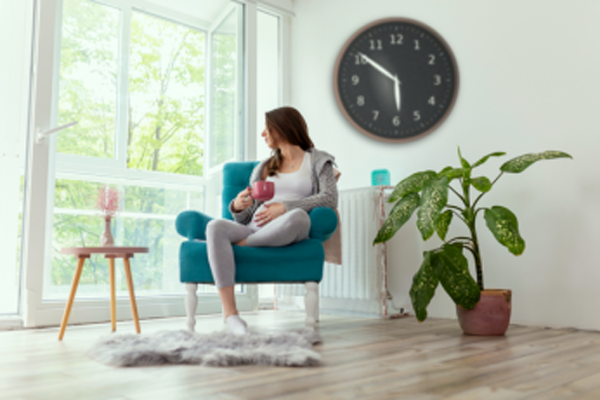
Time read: **5:51**
